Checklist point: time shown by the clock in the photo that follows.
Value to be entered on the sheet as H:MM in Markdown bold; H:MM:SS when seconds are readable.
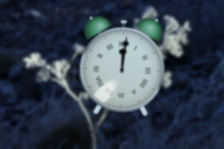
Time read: **12:01**
